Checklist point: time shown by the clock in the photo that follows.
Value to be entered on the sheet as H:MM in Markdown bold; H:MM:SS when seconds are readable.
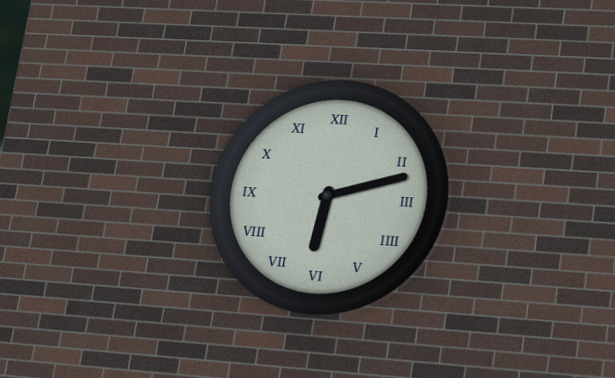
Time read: **6:12**
